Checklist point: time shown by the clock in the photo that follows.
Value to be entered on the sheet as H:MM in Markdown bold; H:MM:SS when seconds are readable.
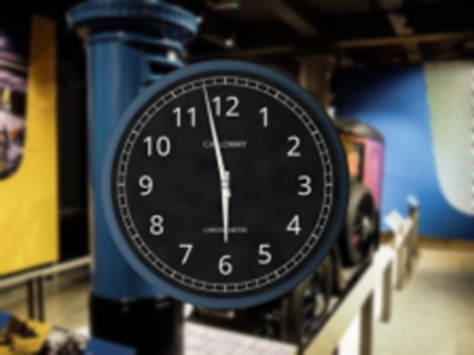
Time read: **5:58**
